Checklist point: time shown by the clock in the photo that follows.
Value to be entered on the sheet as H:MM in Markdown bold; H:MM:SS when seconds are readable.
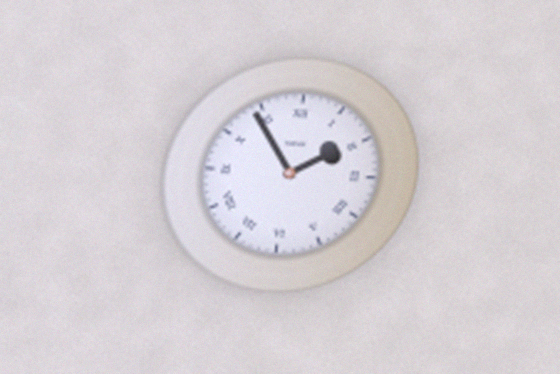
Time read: **1:54**
